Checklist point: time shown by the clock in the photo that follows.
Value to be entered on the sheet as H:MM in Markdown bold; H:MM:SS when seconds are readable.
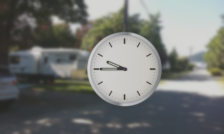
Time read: **9:45**
